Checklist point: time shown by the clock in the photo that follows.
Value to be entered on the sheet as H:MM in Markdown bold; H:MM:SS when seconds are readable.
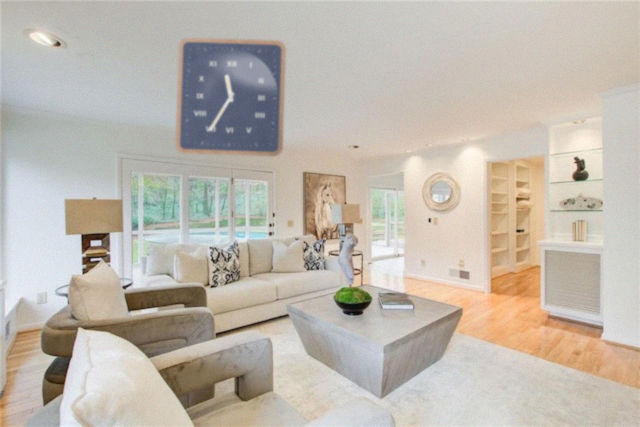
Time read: **11:35**
